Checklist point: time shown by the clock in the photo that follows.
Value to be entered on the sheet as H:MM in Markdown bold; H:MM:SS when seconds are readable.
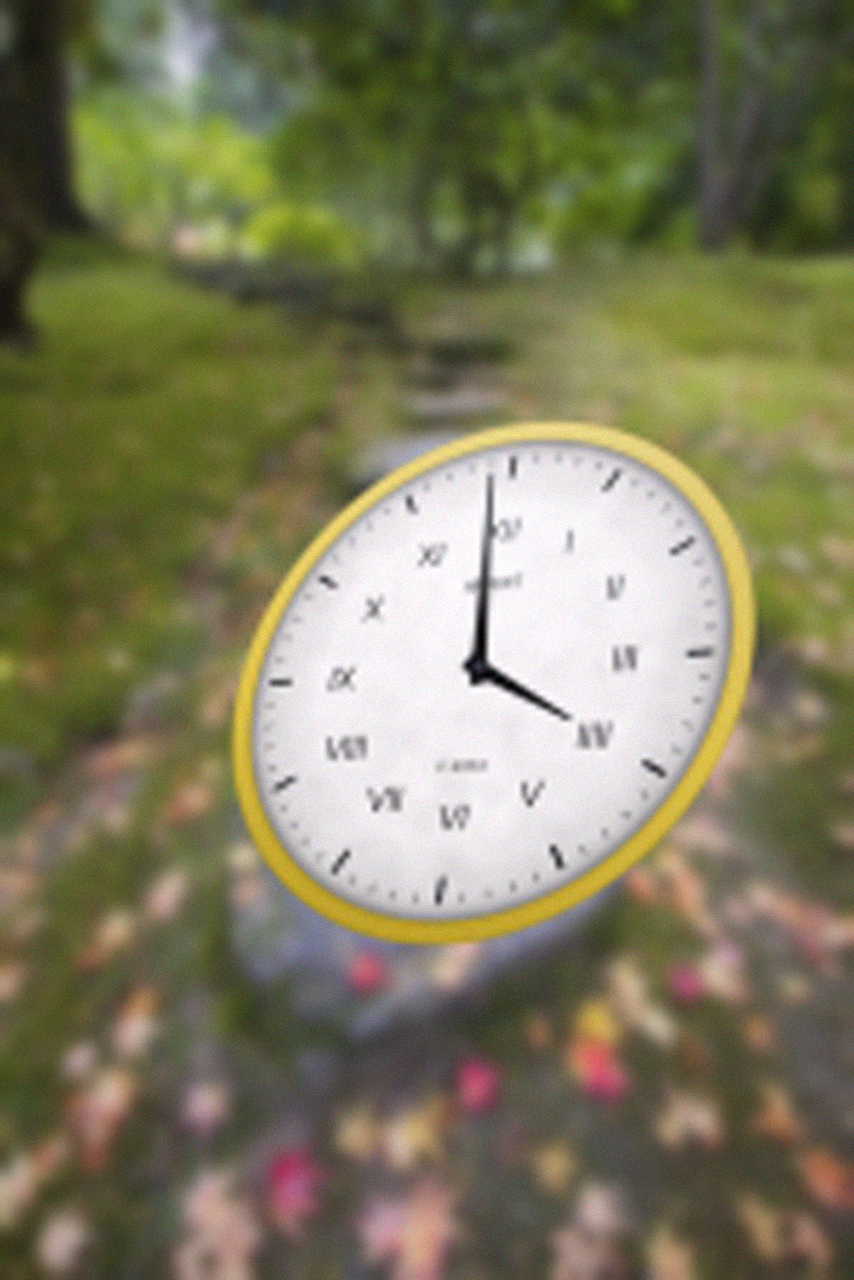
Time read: **3:59**
